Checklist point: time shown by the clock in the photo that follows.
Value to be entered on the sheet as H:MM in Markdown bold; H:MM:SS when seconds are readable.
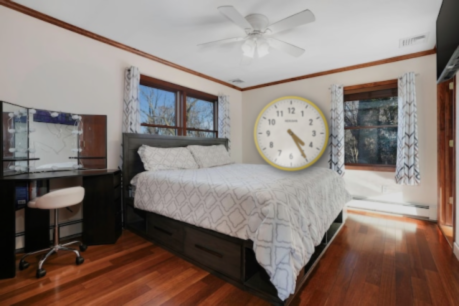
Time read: **4:25**
